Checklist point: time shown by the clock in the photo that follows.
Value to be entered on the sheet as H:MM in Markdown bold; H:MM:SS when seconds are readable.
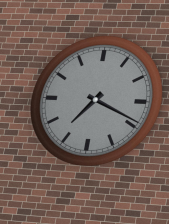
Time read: **7:19**
